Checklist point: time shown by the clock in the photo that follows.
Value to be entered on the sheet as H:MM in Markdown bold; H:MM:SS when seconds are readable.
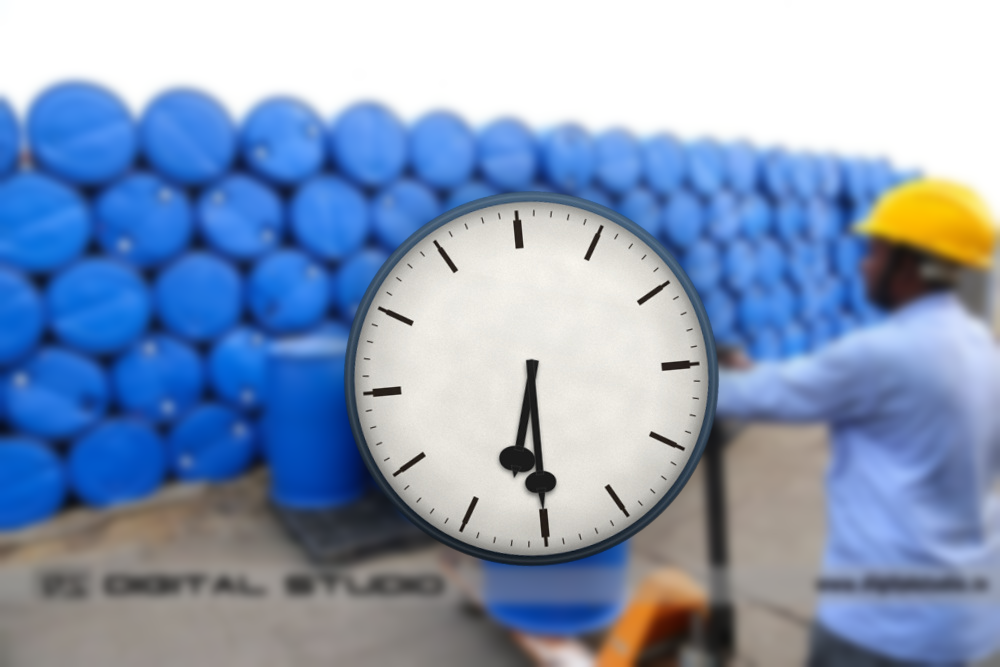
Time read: **6:30**
